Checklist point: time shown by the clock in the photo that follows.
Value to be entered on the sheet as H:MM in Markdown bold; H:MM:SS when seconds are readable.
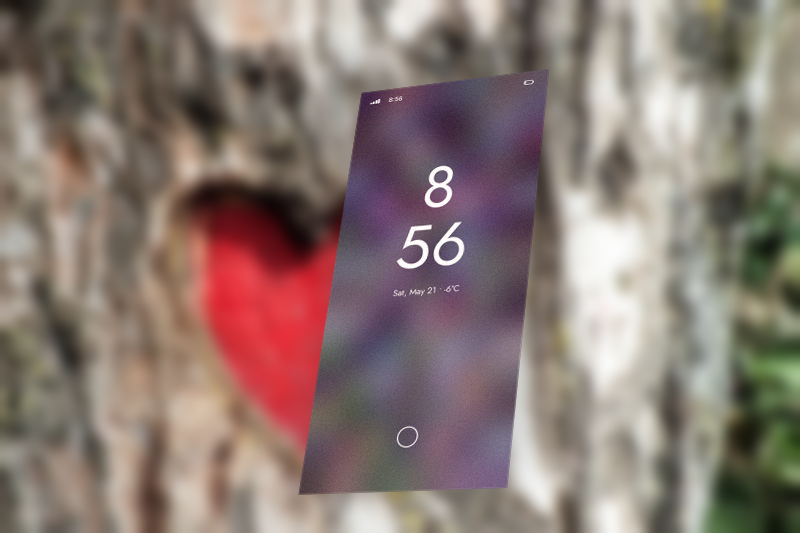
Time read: **8:56**
